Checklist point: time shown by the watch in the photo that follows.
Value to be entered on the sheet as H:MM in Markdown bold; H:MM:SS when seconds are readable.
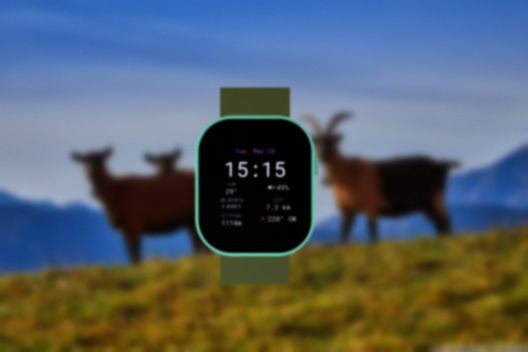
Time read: **15:15**
